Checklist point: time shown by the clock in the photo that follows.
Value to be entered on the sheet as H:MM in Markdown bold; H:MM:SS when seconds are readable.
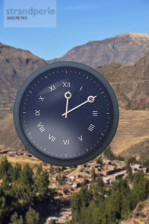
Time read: **12:10**
